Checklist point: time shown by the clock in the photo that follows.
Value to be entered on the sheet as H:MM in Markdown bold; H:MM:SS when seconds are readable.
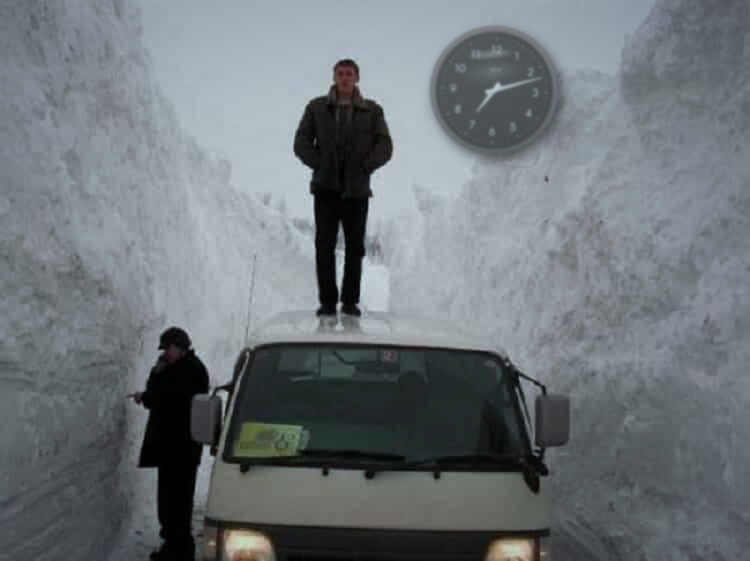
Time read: **7:12**
